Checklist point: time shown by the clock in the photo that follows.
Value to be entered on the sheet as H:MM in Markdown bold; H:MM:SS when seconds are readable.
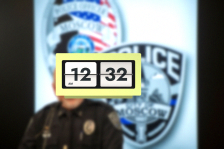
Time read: **12:32**
